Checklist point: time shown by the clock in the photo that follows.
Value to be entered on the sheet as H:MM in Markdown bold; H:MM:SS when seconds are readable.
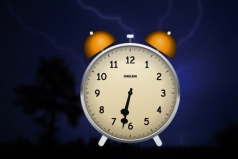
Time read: **6:32**
